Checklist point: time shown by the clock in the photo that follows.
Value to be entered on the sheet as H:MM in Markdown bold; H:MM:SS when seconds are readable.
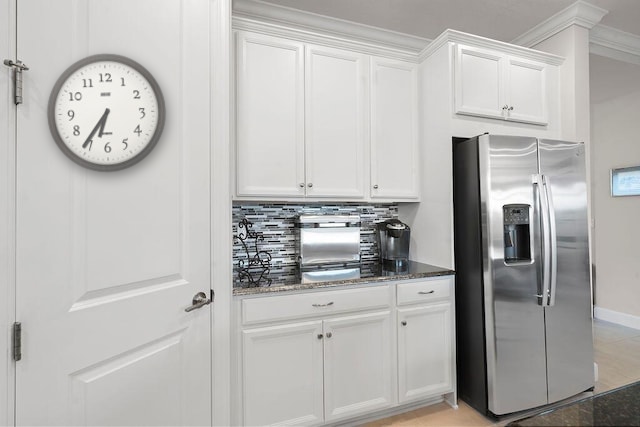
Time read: **6:36**
